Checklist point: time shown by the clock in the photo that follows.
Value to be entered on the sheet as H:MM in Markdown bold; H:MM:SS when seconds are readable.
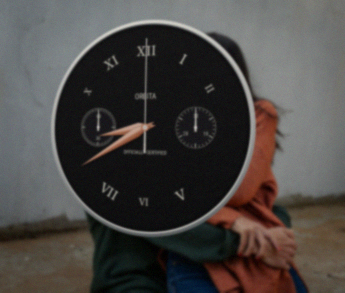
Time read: **8:40**
